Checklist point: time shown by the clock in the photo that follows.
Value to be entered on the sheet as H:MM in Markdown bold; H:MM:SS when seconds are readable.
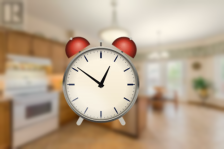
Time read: **12:51**
